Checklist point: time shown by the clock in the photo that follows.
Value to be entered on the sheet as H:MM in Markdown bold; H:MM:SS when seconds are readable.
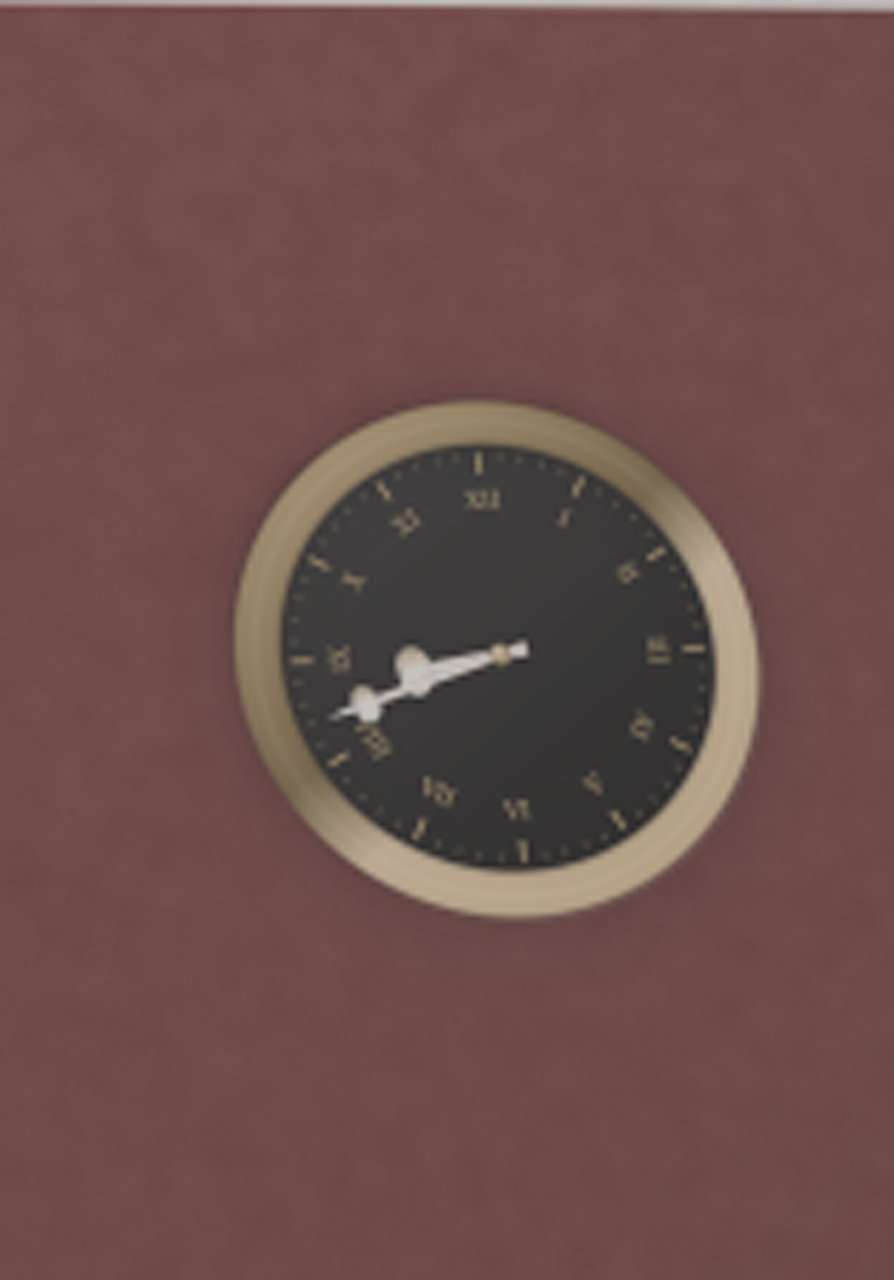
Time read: **8:42**
